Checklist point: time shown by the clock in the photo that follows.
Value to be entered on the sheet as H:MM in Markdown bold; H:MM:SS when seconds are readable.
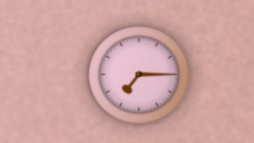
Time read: **7:15**
